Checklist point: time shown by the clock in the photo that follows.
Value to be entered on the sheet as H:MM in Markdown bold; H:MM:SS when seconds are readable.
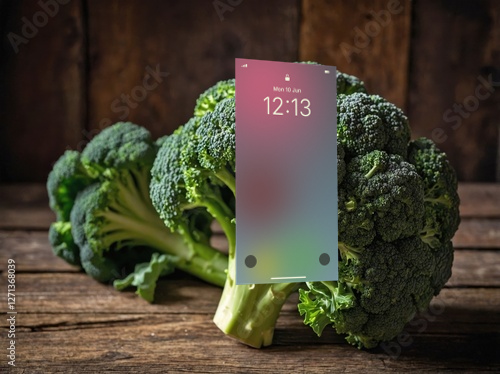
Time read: **12:13**
